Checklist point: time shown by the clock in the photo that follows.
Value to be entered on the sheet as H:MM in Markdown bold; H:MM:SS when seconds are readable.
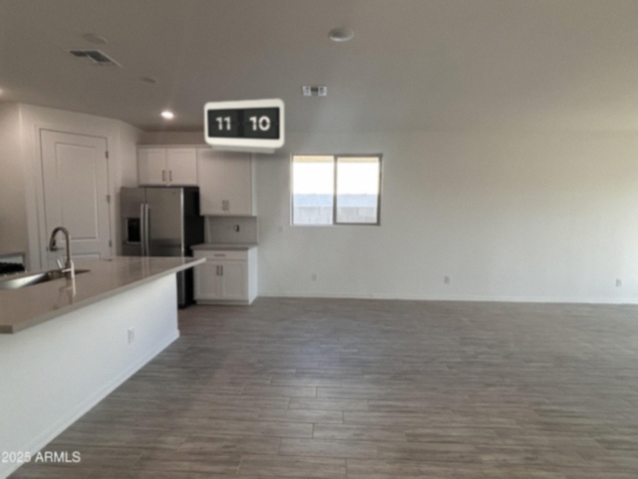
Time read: **11:10**
